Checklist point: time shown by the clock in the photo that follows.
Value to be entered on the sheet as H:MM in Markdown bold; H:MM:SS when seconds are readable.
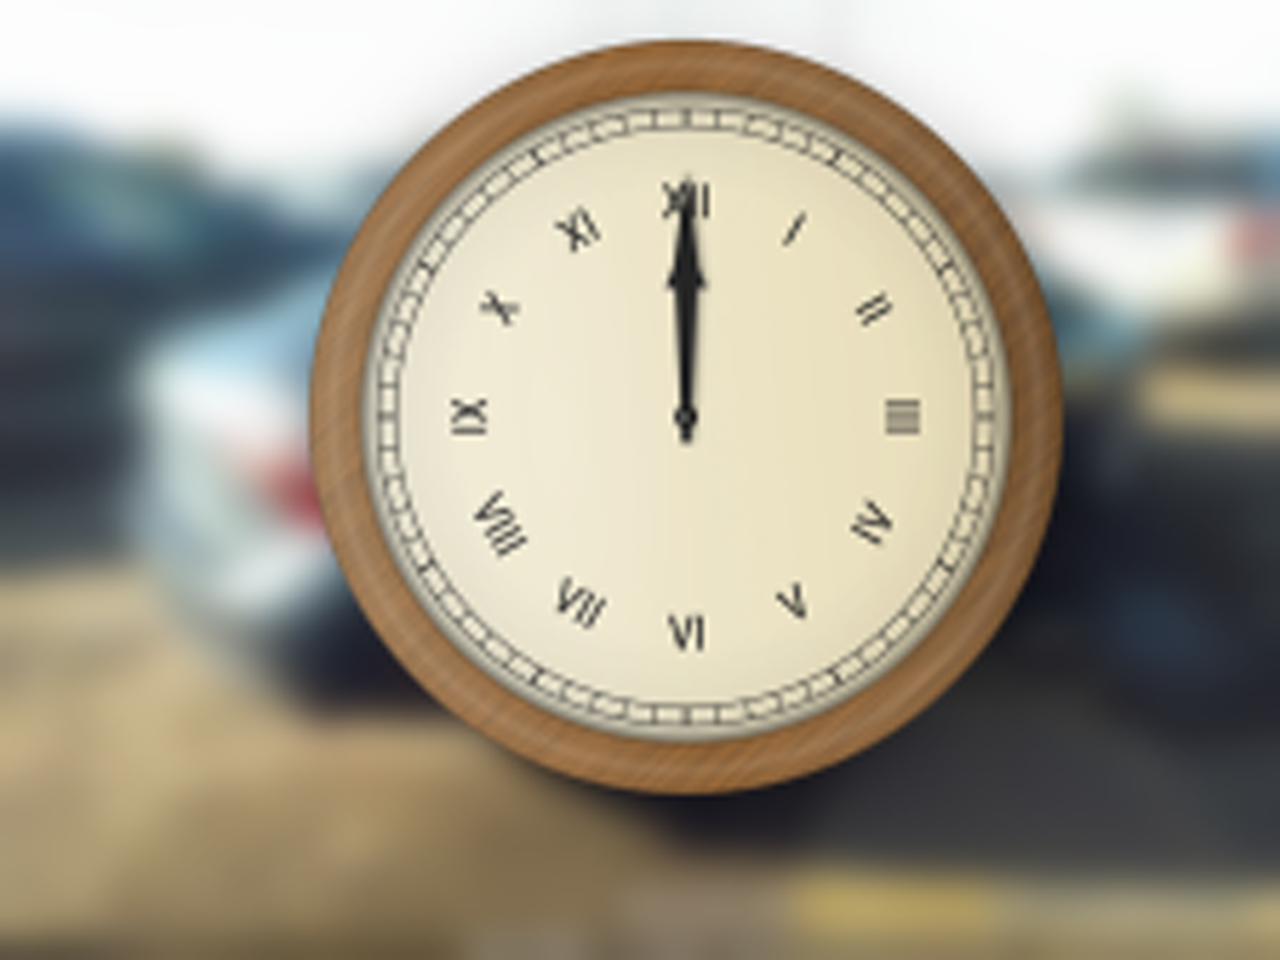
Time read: **12:00**
